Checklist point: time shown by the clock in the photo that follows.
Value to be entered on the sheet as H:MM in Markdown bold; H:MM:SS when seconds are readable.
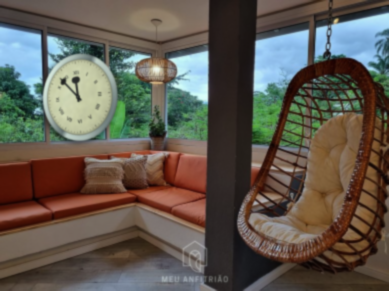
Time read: **11:53**
